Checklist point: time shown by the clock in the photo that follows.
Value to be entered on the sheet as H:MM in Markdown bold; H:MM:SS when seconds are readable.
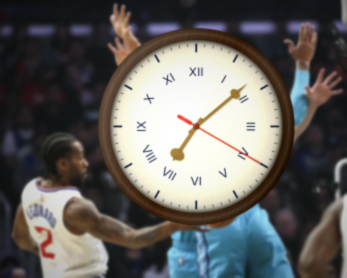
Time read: **7:08:20**
